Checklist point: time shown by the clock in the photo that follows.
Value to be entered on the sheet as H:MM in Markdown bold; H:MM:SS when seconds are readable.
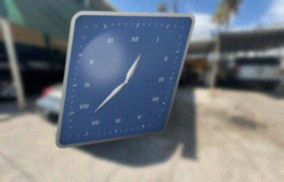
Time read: **12:37**
